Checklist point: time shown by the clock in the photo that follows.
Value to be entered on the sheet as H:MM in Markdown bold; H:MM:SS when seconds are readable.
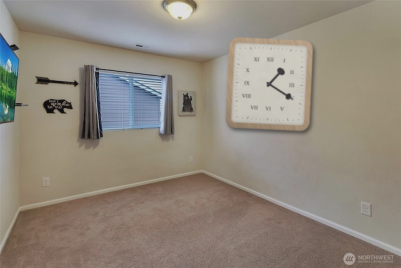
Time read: **1:20**
